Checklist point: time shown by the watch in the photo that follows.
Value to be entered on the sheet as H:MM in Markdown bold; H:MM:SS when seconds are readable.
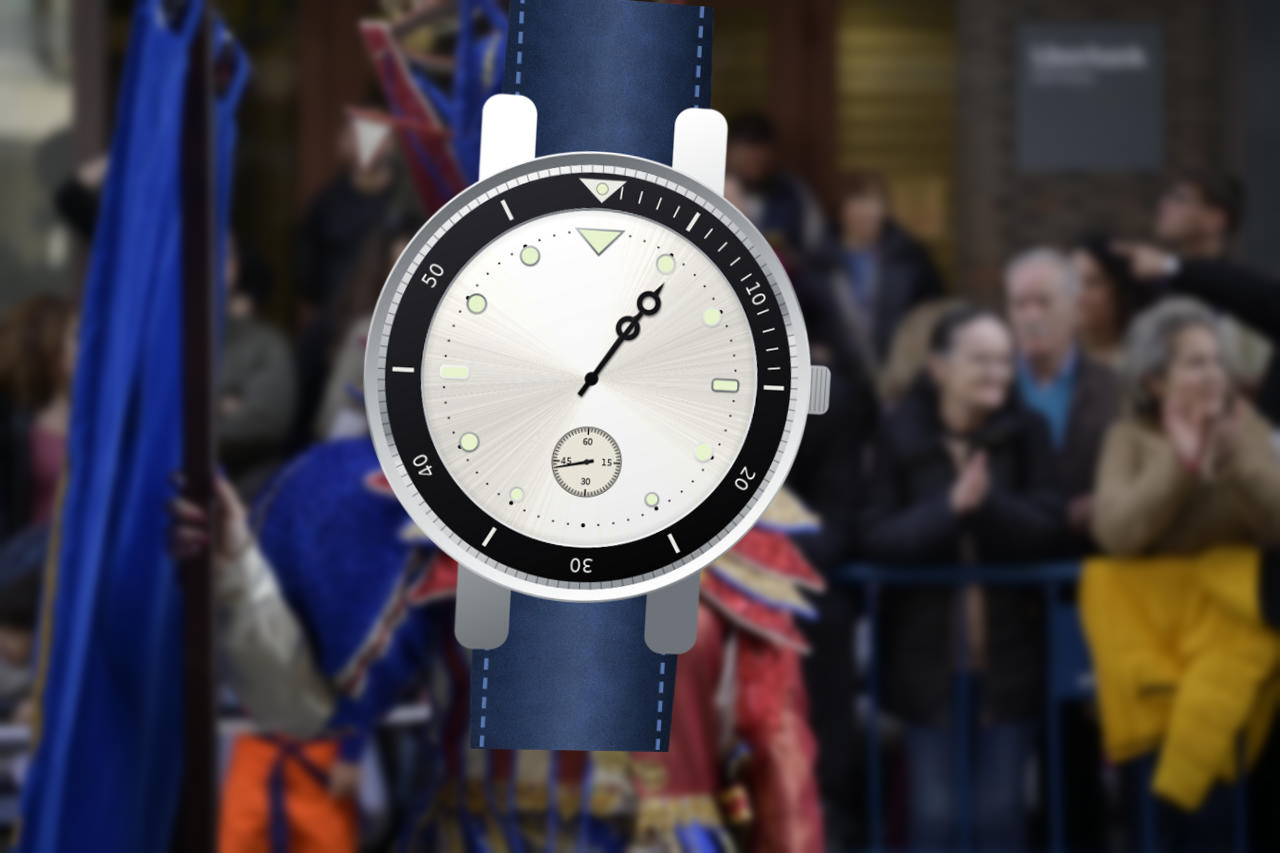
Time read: **1:05:43**
